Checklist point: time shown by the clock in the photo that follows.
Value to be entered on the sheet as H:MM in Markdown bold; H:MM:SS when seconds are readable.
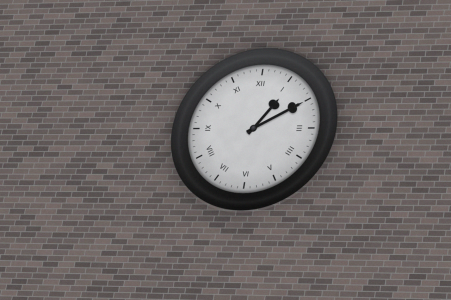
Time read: **1:10**
